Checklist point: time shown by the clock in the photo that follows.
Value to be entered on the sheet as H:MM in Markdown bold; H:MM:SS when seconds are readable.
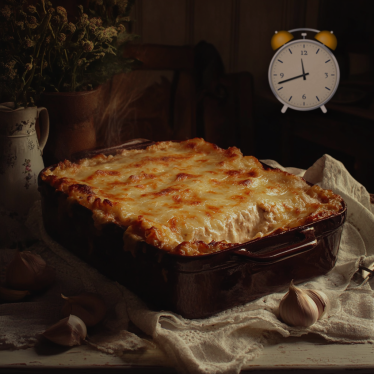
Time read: **11:42**
